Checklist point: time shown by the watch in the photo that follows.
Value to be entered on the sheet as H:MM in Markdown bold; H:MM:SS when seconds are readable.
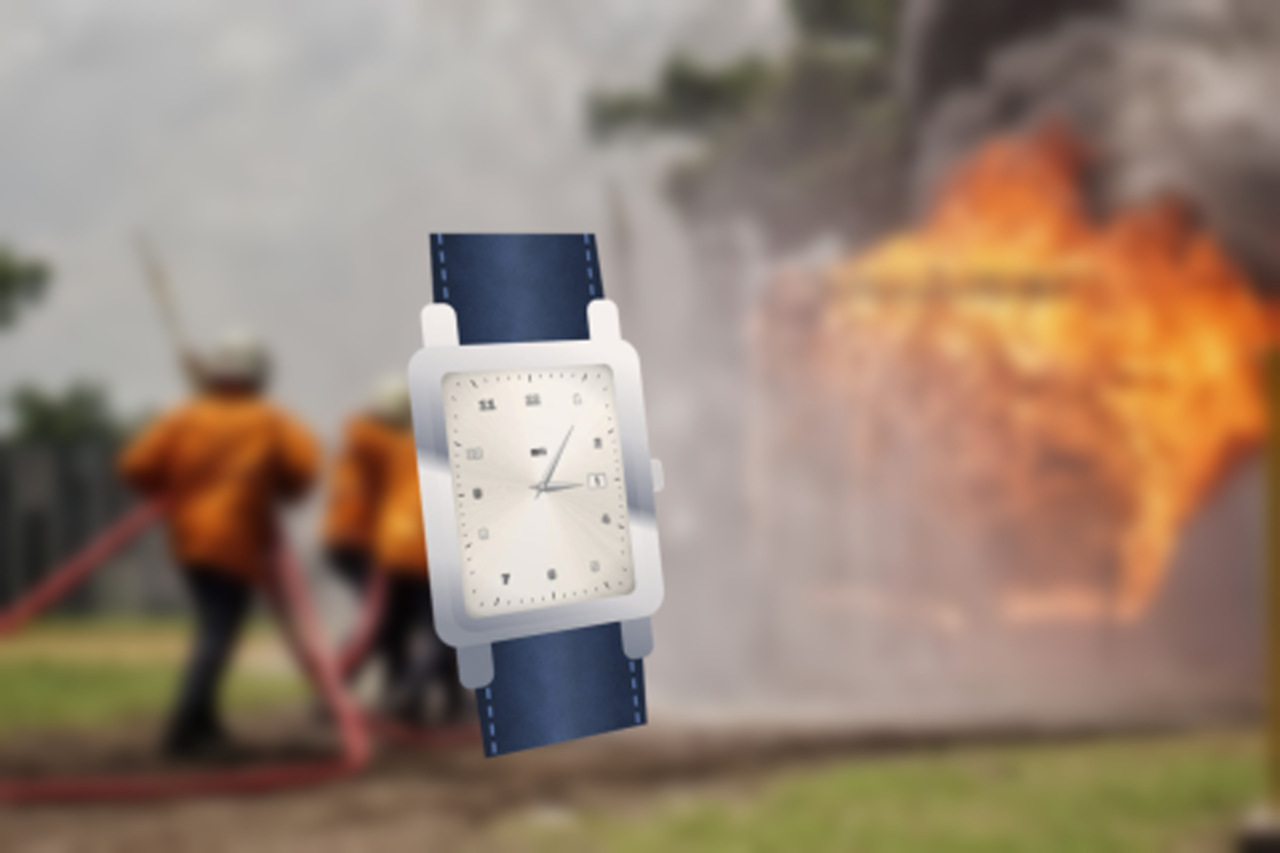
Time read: **3:06**
